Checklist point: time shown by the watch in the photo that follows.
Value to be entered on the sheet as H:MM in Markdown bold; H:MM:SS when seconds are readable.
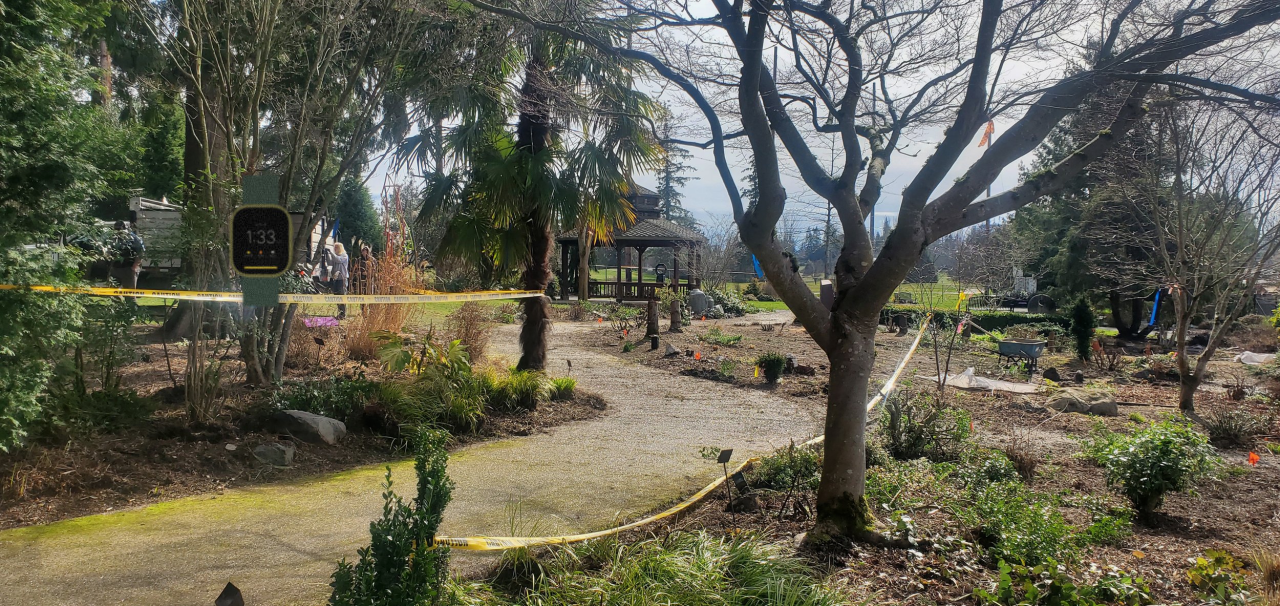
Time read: **1:33**
